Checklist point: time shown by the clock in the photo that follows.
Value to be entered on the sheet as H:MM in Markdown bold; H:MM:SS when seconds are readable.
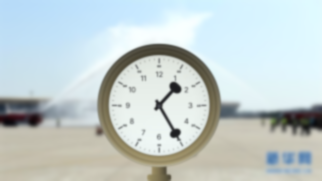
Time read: **1:25**
